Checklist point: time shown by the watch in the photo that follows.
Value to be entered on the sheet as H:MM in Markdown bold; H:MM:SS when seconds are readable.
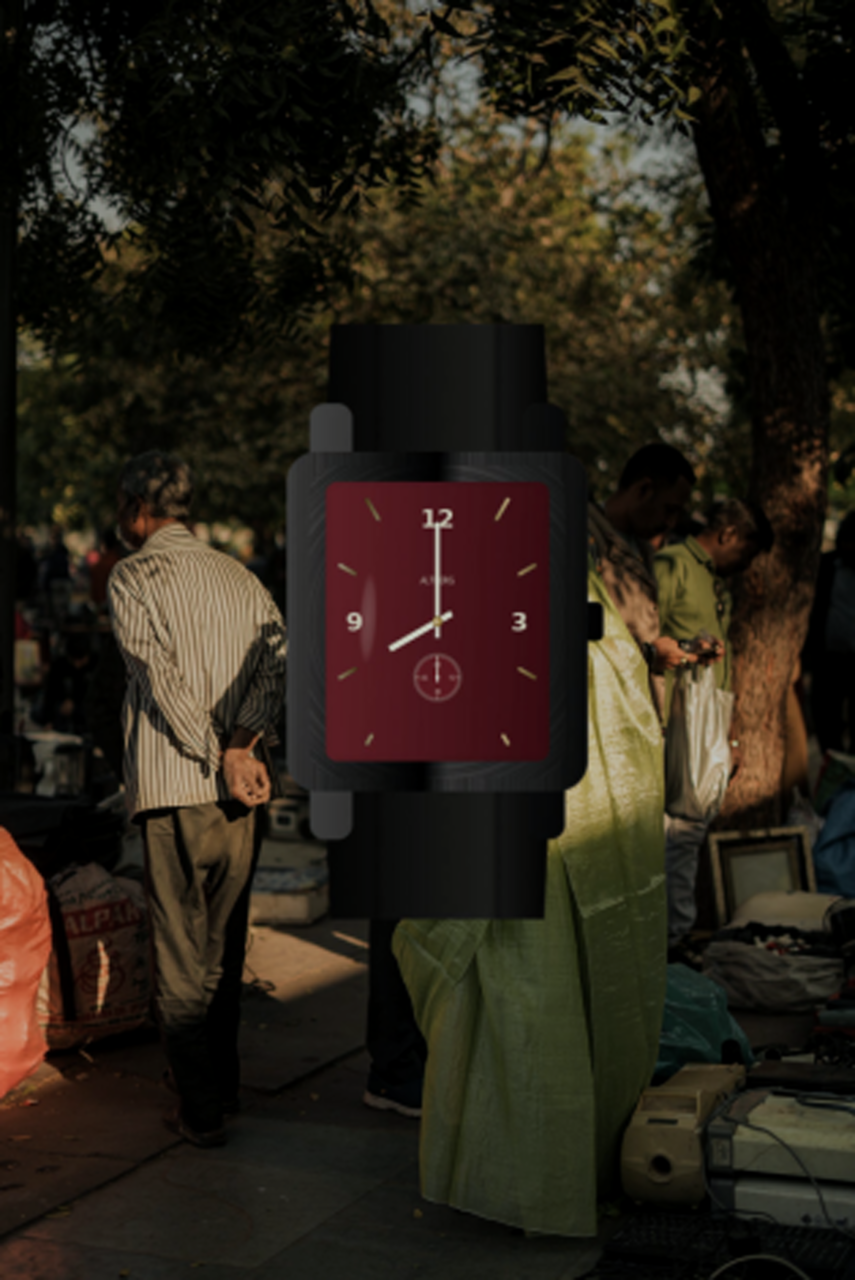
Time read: **8:00**
